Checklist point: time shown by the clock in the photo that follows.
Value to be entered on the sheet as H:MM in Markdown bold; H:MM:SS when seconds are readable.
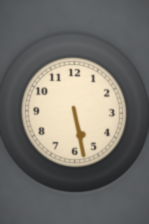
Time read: **5:28**
